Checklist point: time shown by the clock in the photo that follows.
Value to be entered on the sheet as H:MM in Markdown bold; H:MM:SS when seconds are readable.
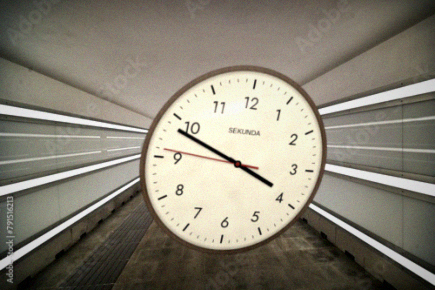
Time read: **3:48:46**
